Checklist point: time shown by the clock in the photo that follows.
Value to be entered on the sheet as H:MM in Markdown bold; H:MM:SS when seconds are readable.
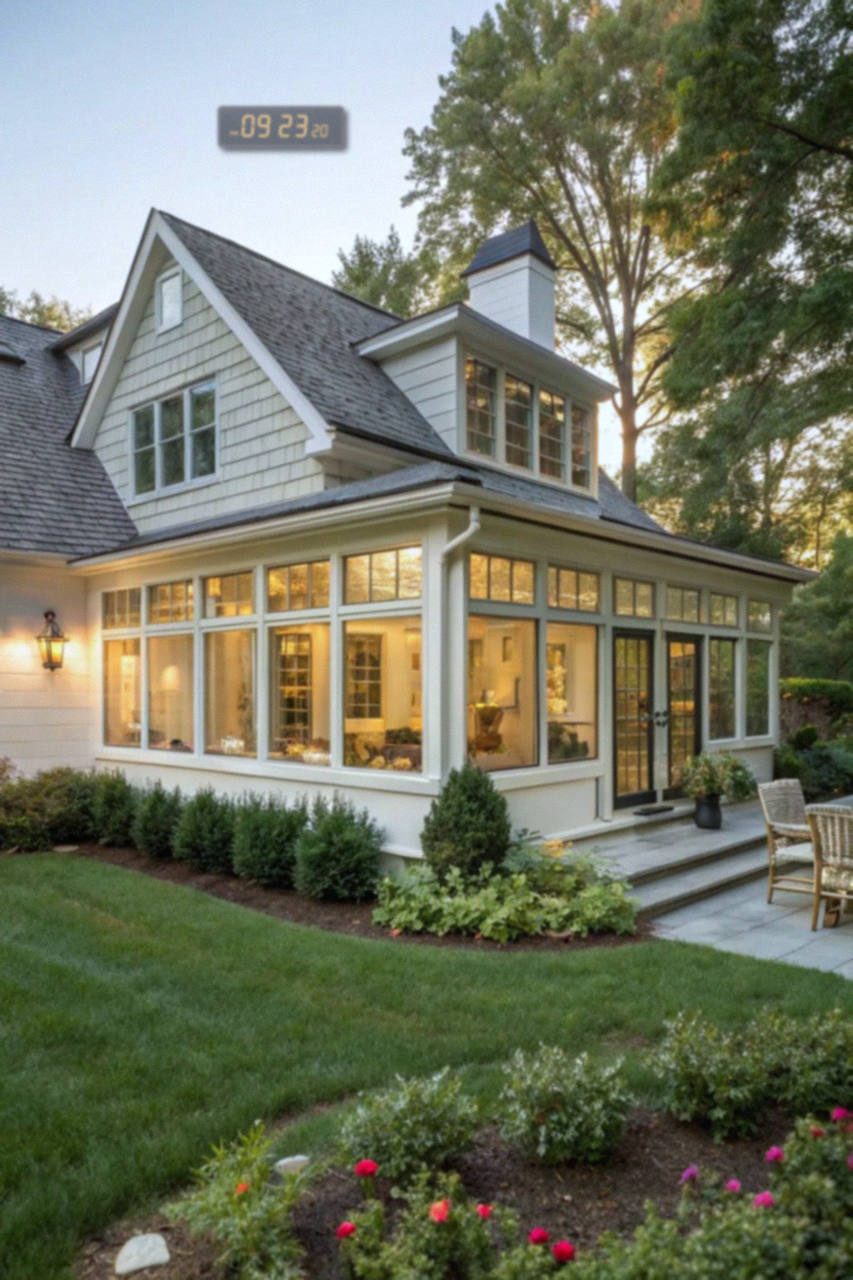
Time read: **9:23**
